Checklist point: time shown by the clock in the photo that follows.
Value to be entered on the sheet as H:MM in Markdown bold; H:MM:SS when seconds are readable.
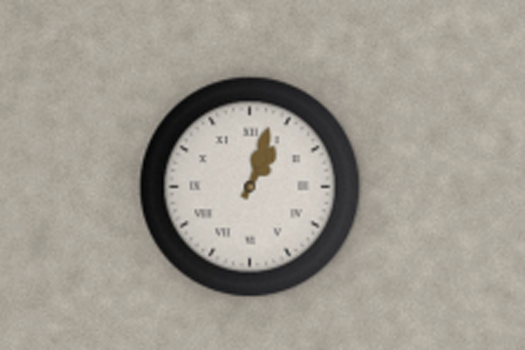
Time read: **1:03**
